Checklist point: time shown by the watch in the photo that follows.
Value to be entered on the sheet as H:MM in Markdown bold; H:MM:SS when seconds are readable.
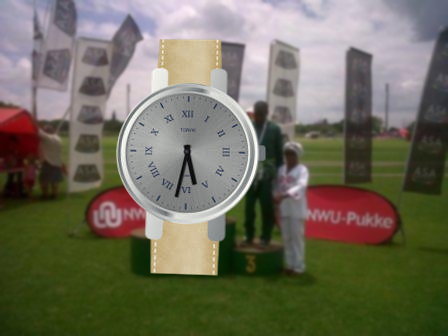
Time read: **5:32**
